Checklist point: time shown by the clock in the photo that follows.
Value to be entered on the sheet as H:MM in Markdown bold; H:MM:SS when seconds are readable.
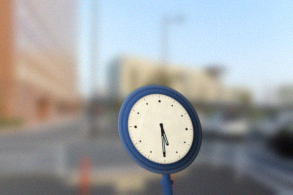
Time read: **5:30**
